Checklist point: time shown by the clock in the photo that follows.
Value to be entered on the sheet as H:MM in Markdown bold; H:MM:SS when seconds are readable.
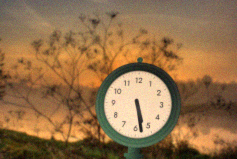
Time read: **5:28**
